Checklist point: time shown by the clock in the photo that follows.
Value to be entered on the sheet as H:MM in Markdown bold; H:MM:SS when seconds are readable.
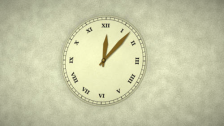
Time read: **12:07**
